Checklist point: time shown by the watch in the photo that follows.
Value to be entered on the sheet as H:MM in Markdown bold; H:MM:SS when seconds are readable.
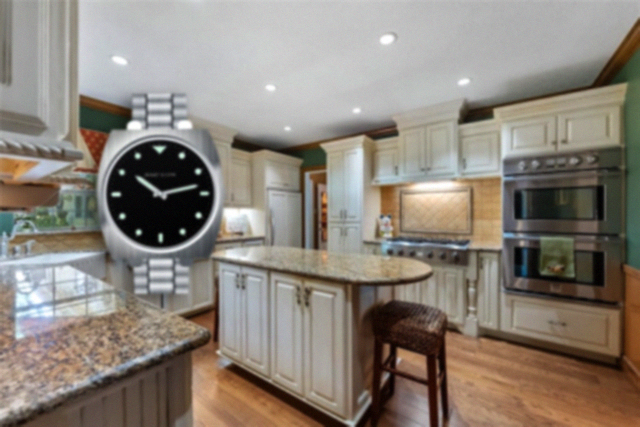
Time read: **10:13**
